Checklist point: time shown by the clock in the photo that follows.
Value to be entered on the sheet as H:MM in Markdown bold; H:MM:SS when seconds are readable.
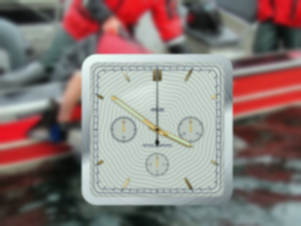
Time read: **3:51**
